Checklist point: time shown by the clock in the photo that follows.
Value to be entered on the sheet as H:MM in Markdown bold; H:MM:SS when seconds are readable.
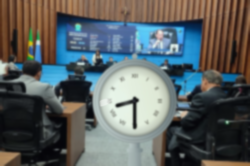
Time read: **8:30**
